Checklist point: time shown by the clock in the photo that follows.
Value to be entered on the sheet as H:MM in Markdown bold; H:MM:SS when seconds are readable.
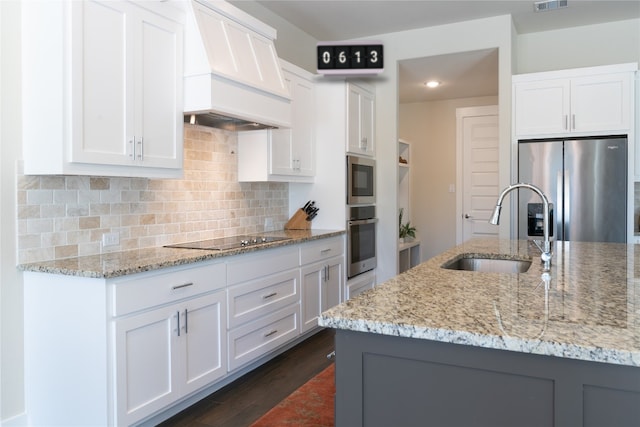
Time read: **6:13**
